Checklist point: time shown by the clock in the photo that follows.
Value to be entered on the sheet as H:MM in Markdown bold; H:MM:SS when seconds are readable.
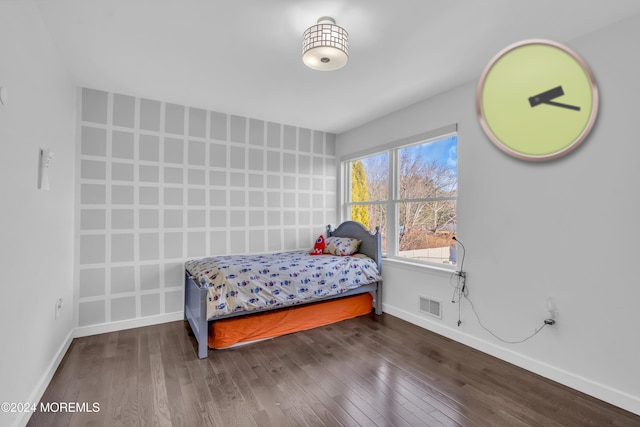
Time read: **2:17**
